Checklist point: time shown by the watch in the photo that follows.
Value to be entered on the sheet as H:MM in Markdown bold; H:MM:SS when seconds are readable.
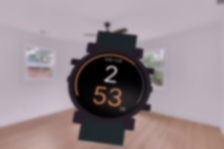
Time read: **2:53**
